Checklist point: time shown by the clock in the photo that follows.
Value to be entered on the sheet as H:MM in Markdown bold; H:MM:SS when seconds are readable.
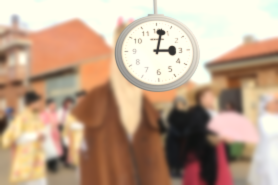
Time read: **3:02**
